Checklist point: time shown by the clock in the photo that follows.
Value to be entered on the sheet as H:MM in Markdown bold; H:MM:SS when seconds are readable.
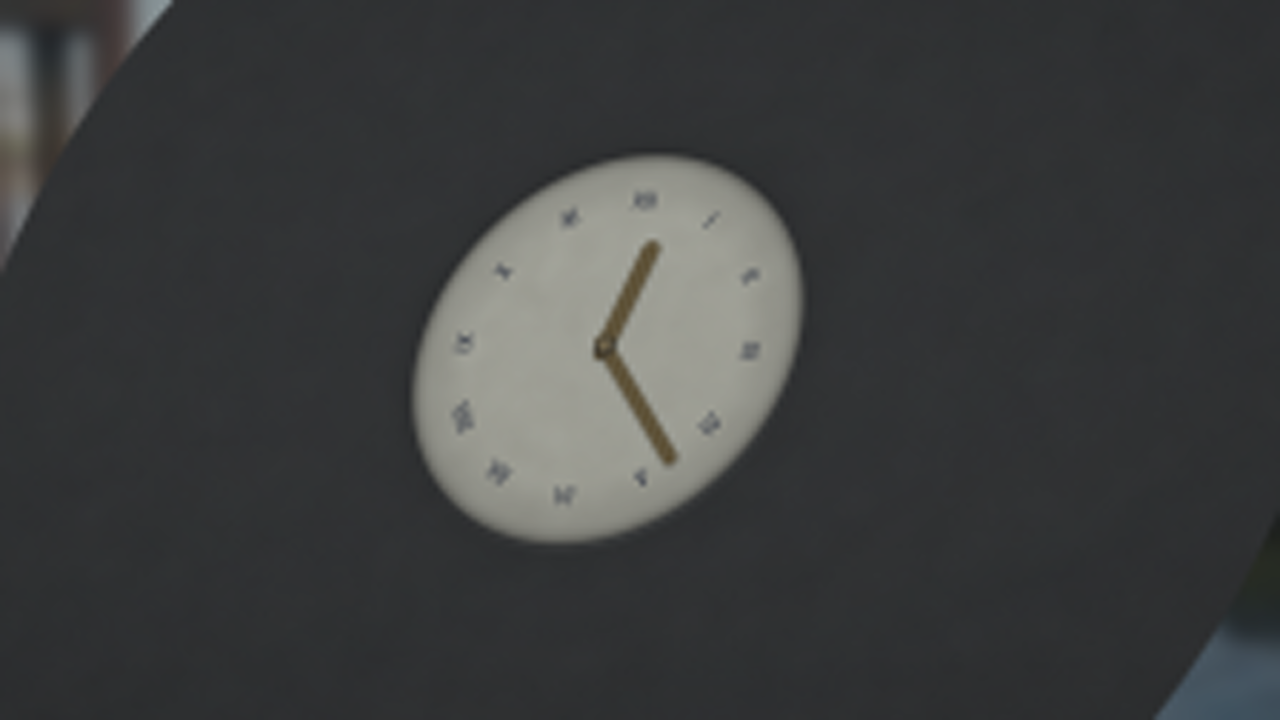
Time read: **12:23**
